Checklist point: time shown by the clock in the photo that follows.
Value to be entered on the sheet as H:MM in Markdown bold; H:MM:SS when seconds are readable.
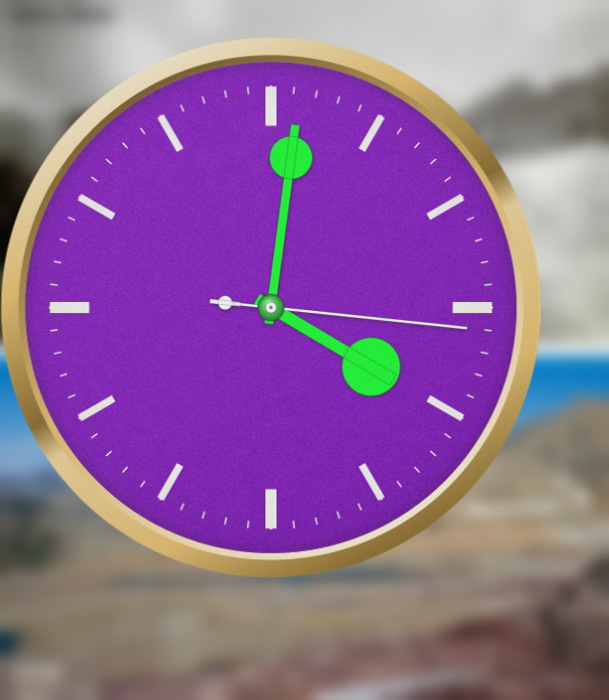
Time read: **4:01:16**
